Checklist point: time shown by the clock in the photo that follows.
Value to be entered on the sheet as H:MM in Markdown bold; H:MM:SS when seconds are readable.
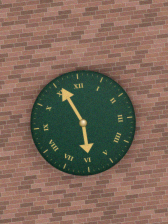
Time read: **5:56**
